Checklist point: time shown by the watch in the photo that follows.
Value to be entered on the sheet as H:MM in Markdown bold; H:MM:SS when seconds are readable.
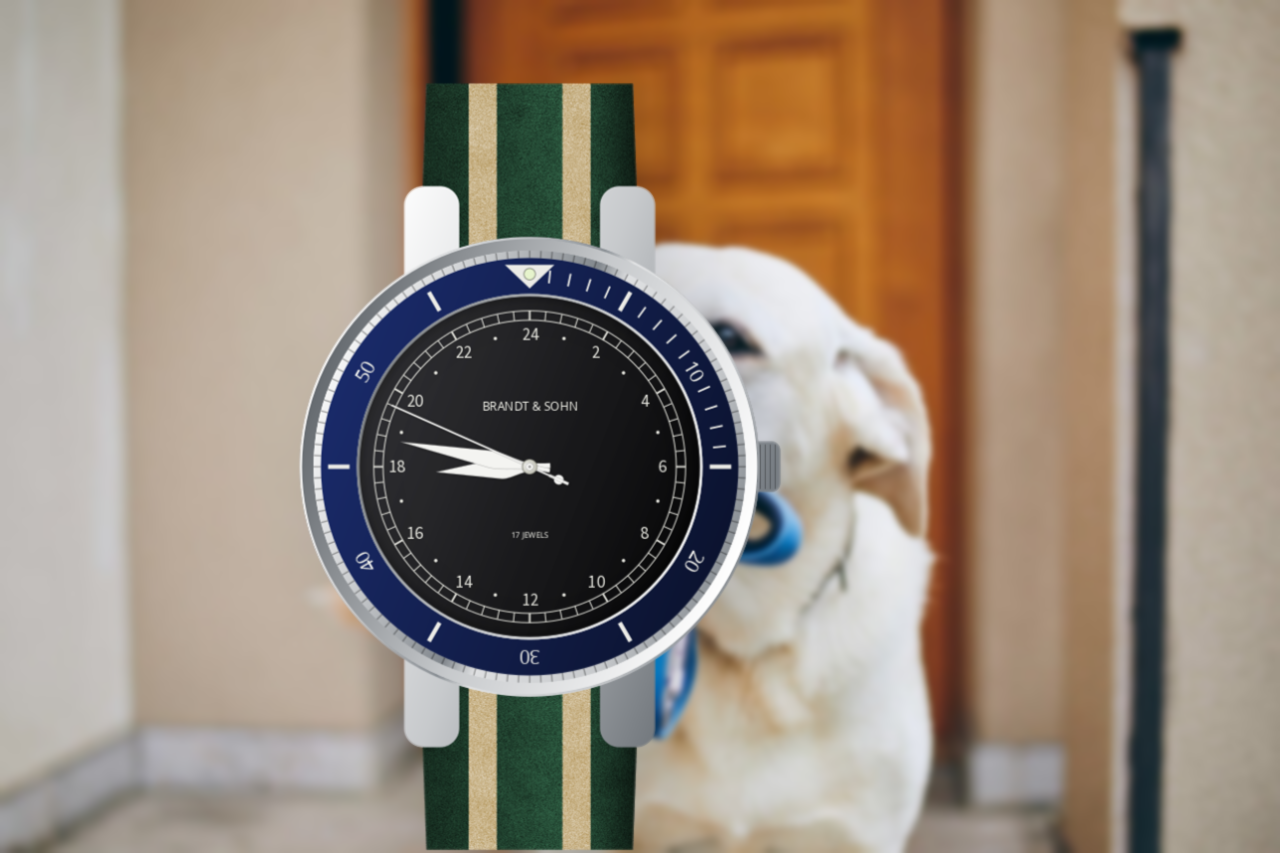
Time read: **17:46:49**
